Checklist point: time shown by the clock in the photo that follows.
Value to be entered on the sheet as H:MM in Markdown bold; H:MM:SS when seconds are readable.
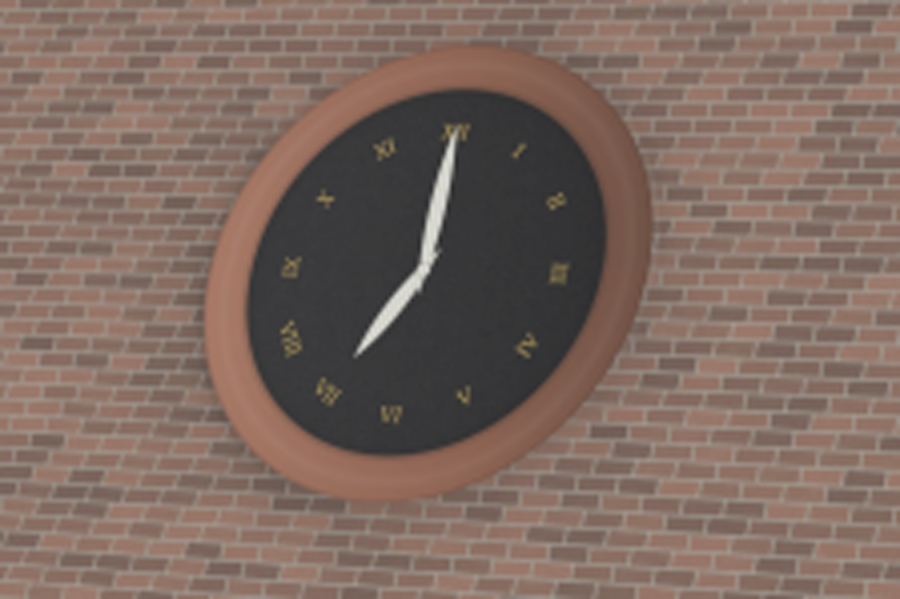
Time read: **7:00**
